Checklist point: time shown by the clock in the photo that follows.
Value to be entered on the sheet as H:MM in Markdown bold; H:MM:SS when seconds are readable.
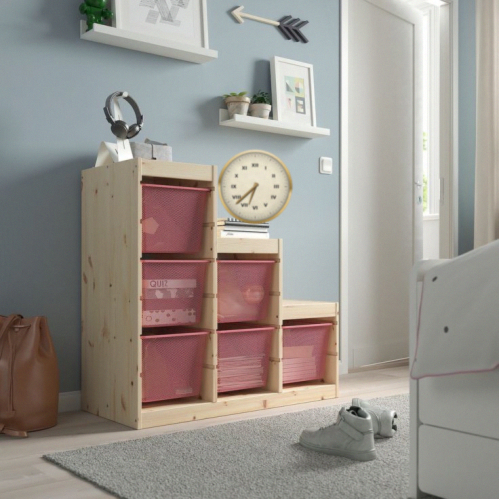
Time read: **6:38**
